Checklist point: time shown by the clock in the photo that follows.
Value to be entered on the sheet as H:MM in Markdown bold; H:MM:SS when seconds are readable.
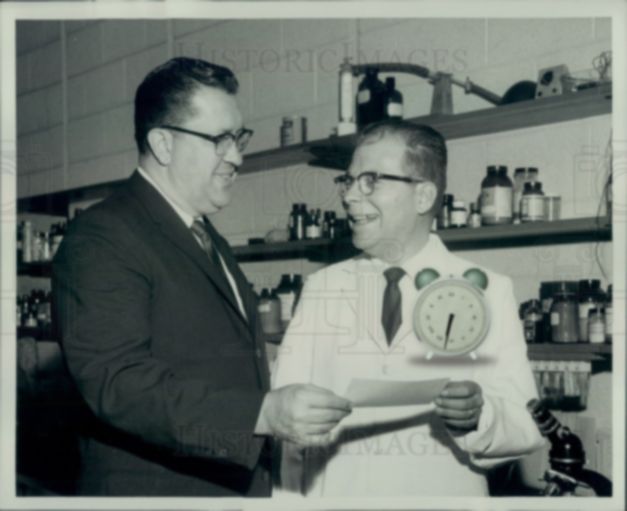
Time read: **6:32**
